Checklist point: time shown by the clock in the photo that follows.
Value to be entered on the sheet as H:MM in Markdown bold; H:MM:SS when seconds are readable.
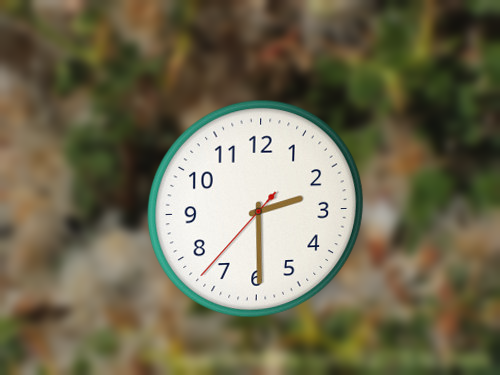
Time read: **2:29:37**
